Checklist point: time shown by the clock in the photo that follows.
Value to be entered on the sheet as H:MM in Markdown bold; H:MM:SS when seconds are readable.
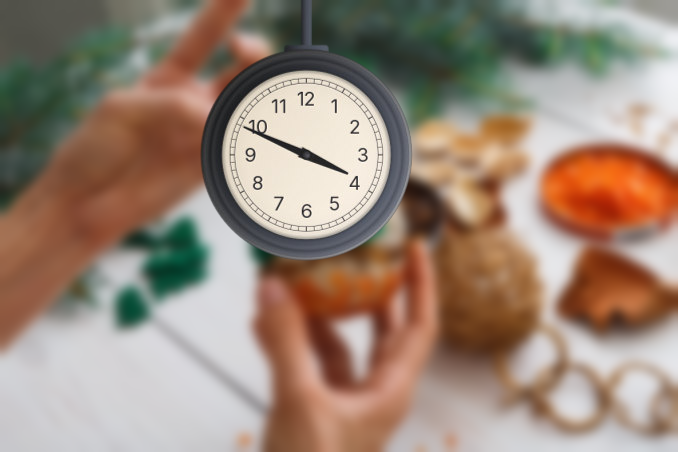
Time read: **3:49**
